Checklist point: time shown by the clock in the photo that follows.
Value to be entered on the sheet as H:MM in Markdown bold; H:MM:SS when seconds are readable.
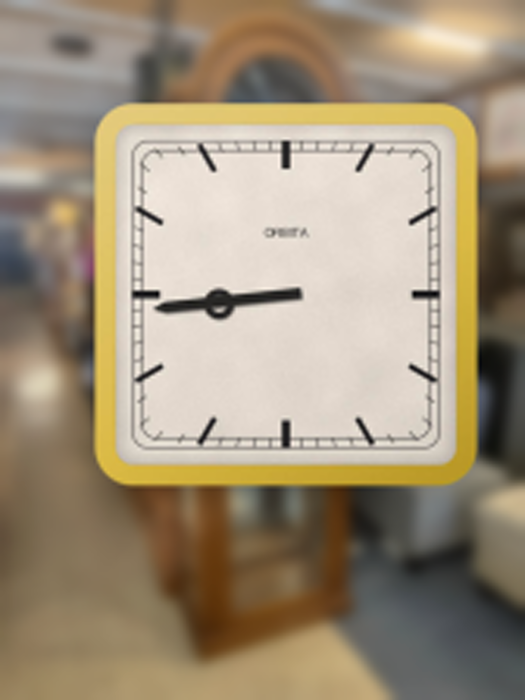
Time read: **8:44**
